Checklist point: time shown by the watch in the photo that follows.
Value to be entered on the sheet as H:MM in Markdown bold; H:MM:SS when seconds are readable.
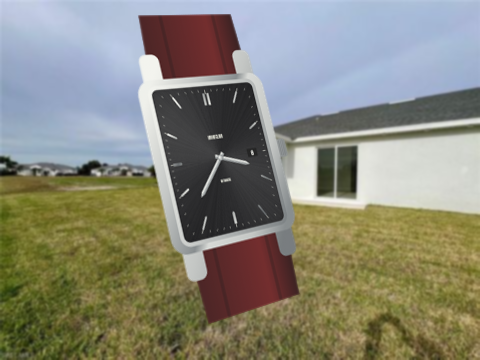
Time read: **3:37**
